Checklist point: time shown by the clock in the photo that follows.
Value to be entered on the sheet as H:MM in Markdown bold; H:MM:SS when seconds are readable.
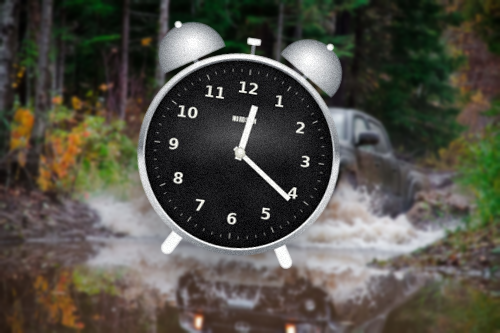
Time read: **12:21**
